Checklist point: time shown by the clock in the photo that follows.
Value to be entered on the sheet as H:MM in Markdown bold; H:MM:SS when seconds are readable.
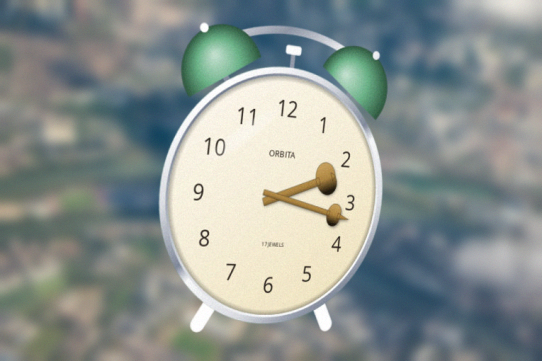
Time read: **2:17**
